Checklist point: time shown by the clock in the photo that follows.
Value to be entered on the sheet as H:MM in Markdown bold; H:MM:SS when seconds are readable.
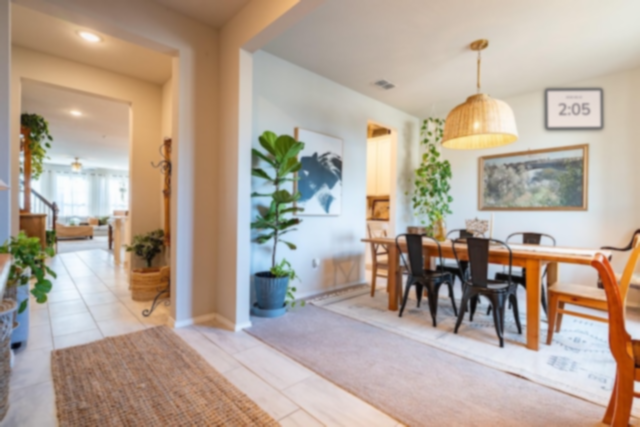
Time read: **2:05**
